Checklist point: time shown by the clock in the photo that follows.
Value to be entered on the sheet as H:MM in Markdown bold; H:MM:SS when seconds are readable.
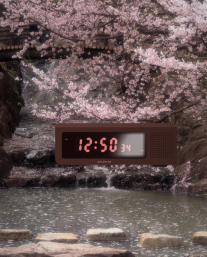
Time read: **12:50:34**
